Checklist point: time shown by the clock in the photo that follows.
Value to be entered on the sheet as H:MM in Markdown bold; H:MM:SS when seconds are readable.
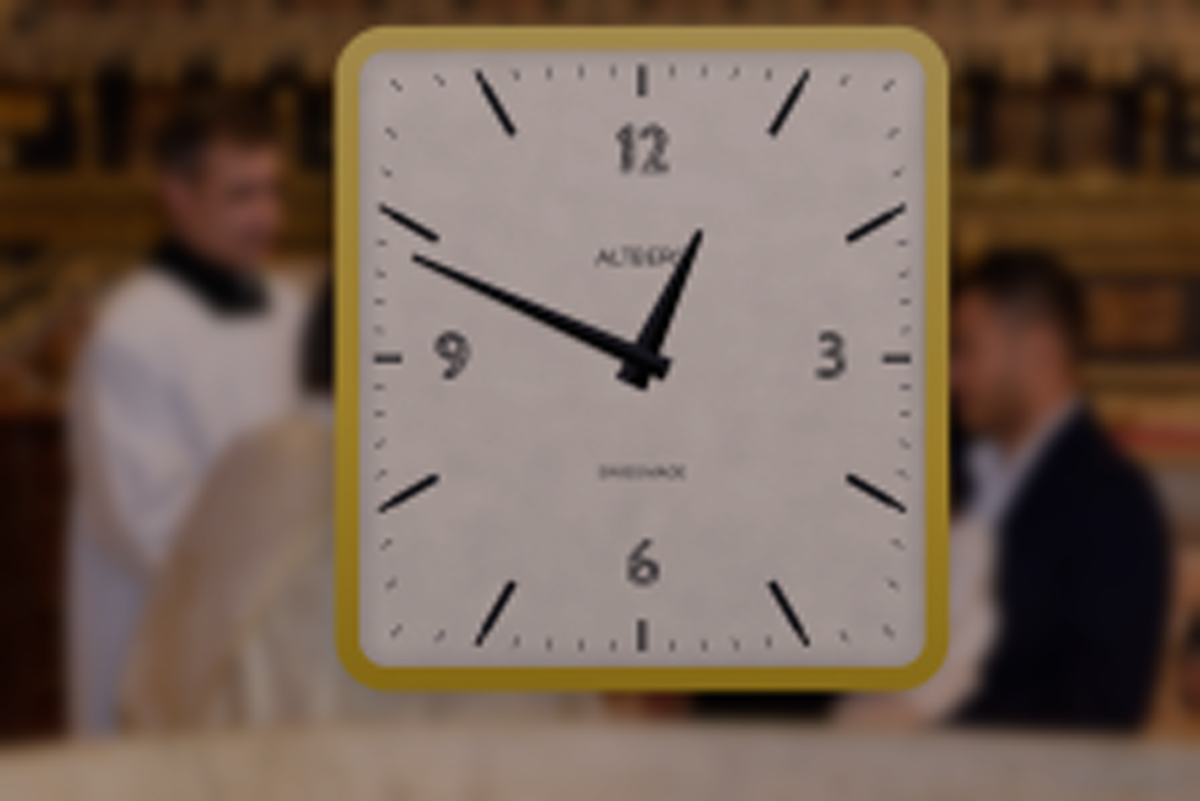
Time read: **12:49**
